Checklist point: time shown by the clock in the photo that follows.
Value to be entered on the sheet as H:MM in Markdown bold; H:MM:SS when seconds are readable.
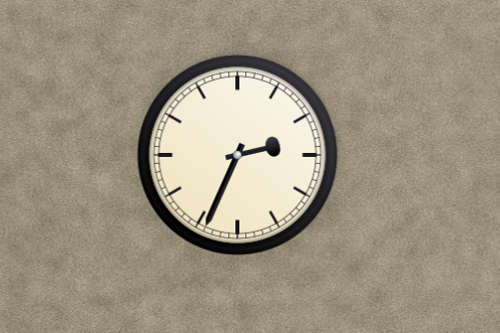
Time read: **2:34**
